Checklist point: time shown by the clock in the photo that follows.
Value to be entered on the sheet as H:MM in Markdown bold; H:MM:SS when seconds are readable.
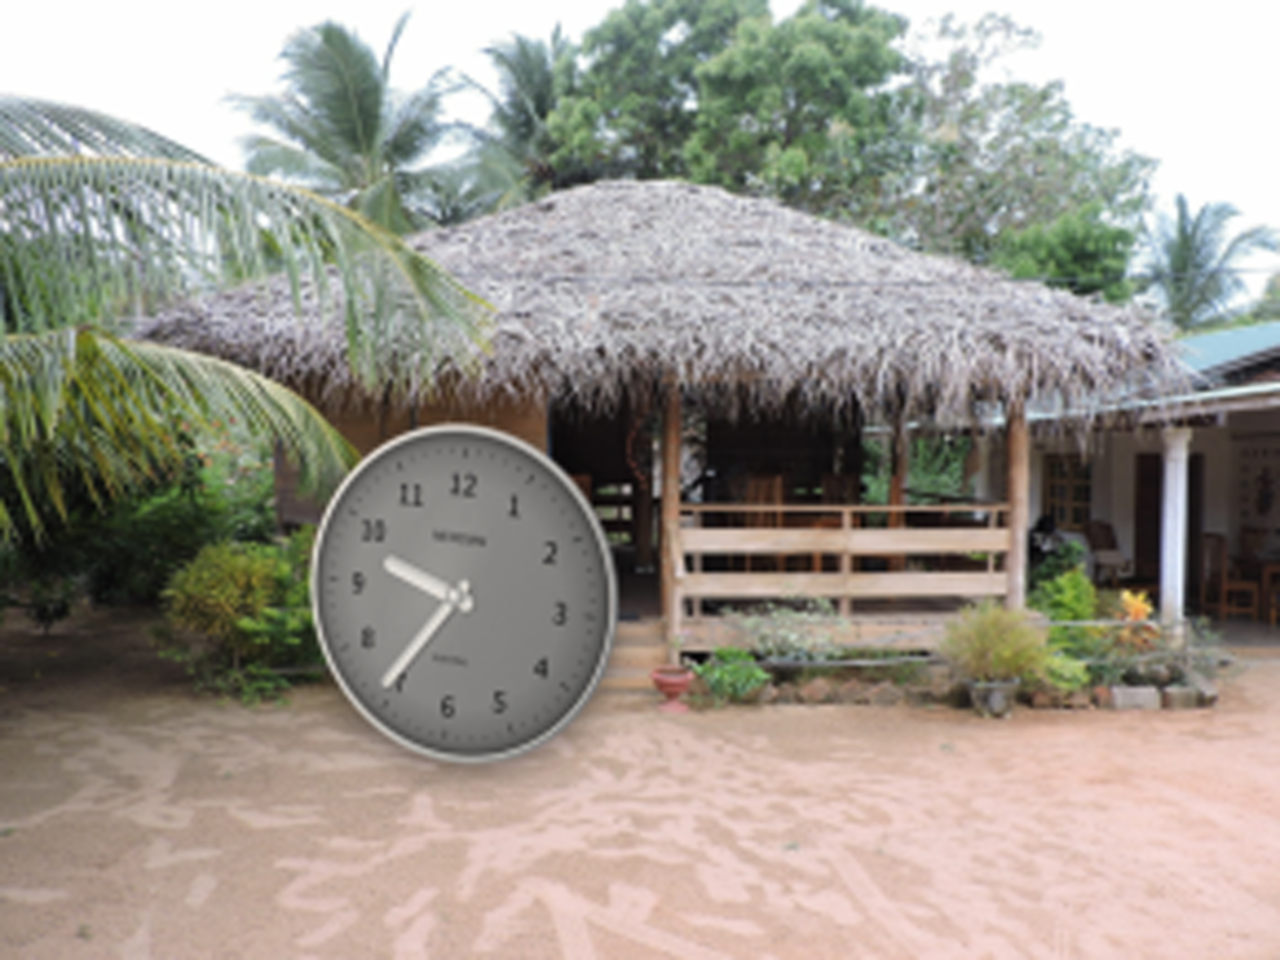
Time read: **9:36**
